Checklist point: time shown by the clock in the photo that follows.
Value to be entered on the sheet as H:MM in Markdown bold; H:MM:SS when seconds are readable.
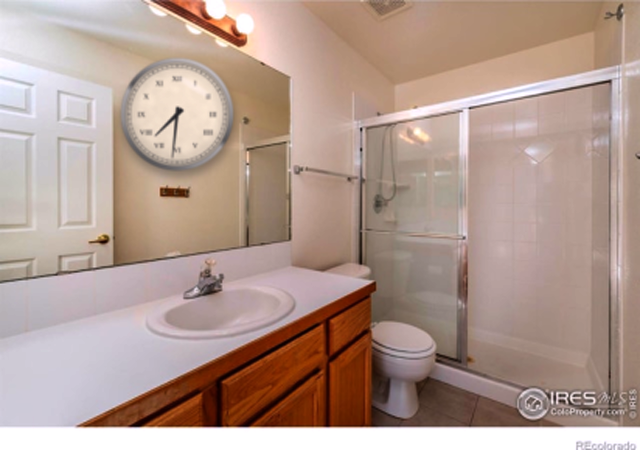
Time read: **7:31**
